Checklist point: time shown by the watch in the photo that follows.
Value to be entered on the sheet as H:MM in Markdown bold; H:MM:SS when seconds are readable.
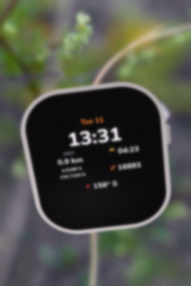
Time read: **13:31**
